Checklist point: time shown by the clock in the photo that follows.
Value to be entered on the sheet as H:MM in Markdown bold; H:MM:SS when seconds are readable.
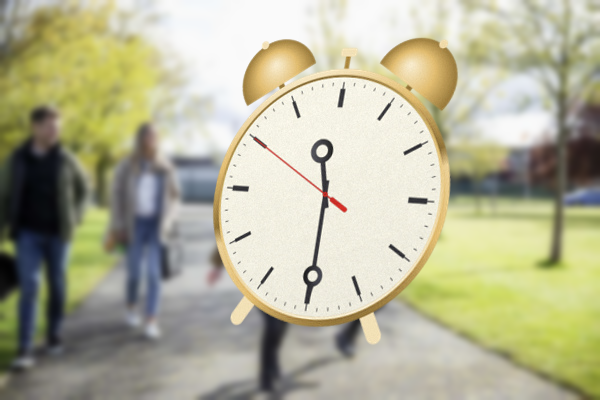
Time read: **11:29:50**
